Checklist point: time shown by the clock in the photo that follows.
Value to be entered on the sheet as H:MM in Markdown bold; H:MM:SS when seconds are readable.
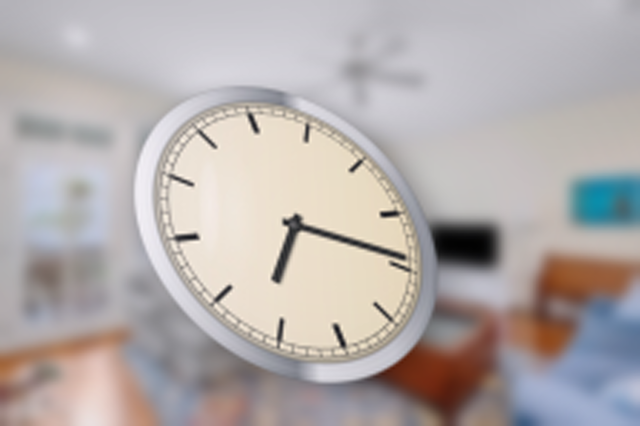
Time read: **7:19**
